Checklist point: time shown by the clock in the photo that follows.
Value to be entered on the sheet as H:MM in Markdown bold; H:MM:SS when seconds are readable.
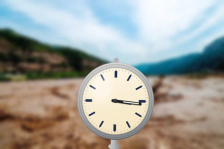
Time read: **3:16**
